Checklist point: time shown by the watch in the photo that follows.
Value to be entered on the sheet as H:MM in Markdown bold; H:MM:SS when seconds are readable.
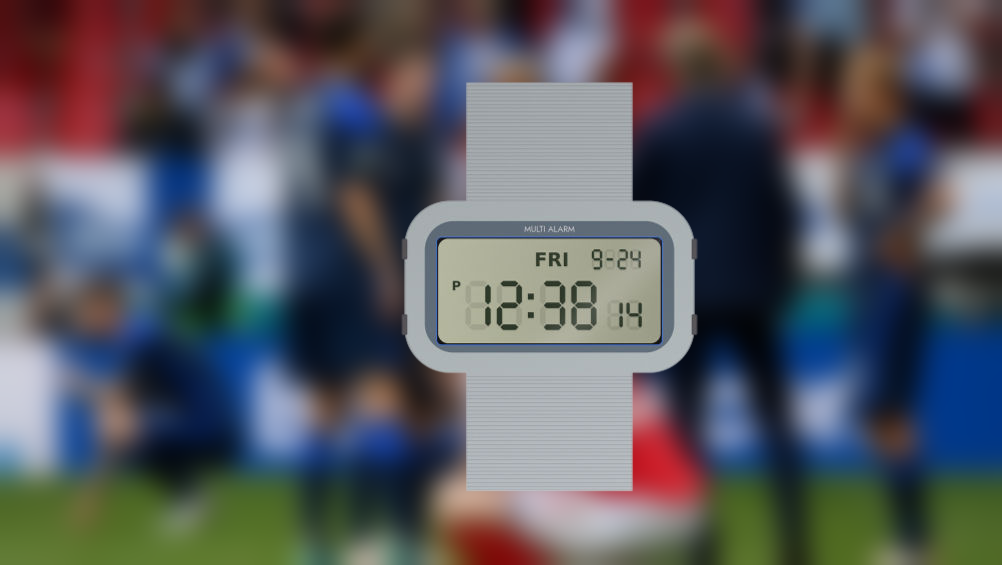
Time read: **12:38:14**
